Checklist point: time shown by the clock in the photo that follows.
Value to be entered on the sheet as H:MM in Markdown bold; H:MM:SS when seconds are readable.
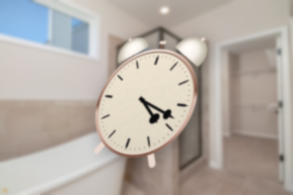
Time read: **4:18**
